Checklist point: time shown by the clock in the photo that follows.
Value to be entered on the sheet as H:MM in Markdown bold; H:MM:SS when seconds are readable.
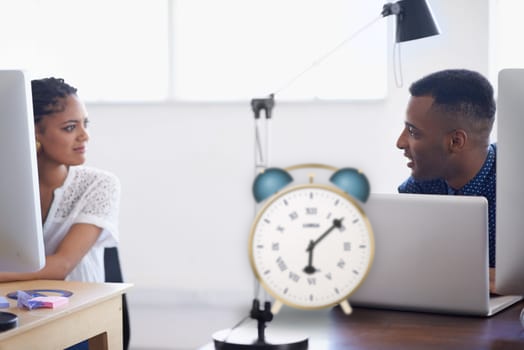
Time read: **6:08**
